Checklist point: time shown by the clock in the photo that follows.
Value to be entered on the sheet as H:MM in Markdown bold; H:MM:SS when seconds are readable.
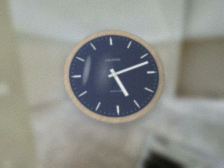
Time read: **5:12**
